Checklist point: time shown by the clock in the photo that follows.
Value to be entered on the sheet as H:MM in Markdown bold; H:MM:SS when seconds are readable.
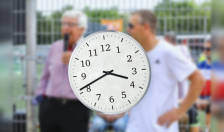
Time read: **3:41**
